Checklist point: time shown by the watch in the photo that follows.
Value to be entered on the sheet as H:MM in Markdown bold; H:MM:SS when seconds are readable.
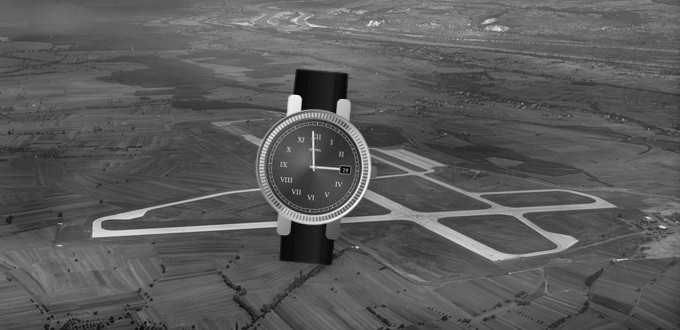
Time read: **2:59**
